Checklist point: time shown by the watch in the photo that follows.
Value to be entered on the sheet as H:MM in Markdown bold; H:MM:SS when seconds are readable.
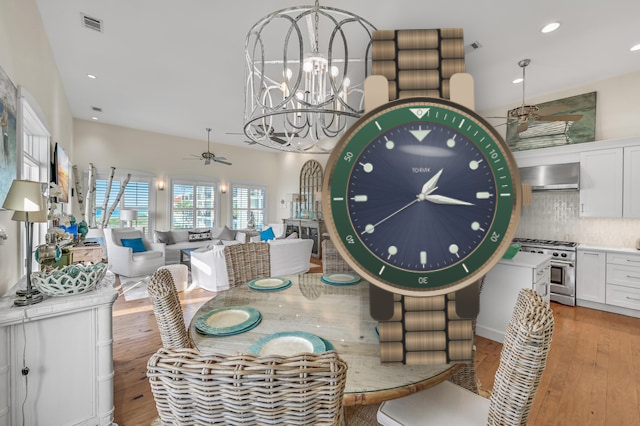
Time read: **1:16:40**
